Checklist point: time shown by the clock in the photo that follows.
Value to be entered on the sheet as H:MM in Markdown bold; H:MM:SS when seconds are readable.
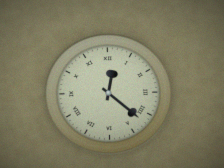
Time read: **12:22**
